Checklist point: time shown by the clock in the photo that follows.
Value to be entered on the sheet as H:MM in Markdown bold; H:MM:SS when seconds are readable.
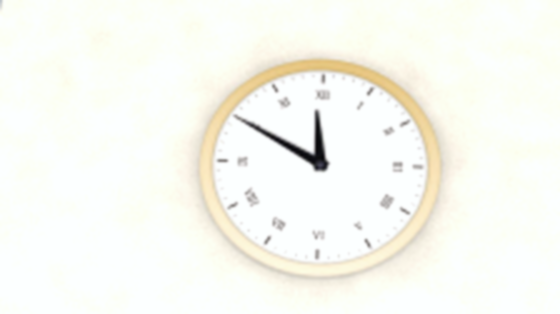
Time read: **11:50**
